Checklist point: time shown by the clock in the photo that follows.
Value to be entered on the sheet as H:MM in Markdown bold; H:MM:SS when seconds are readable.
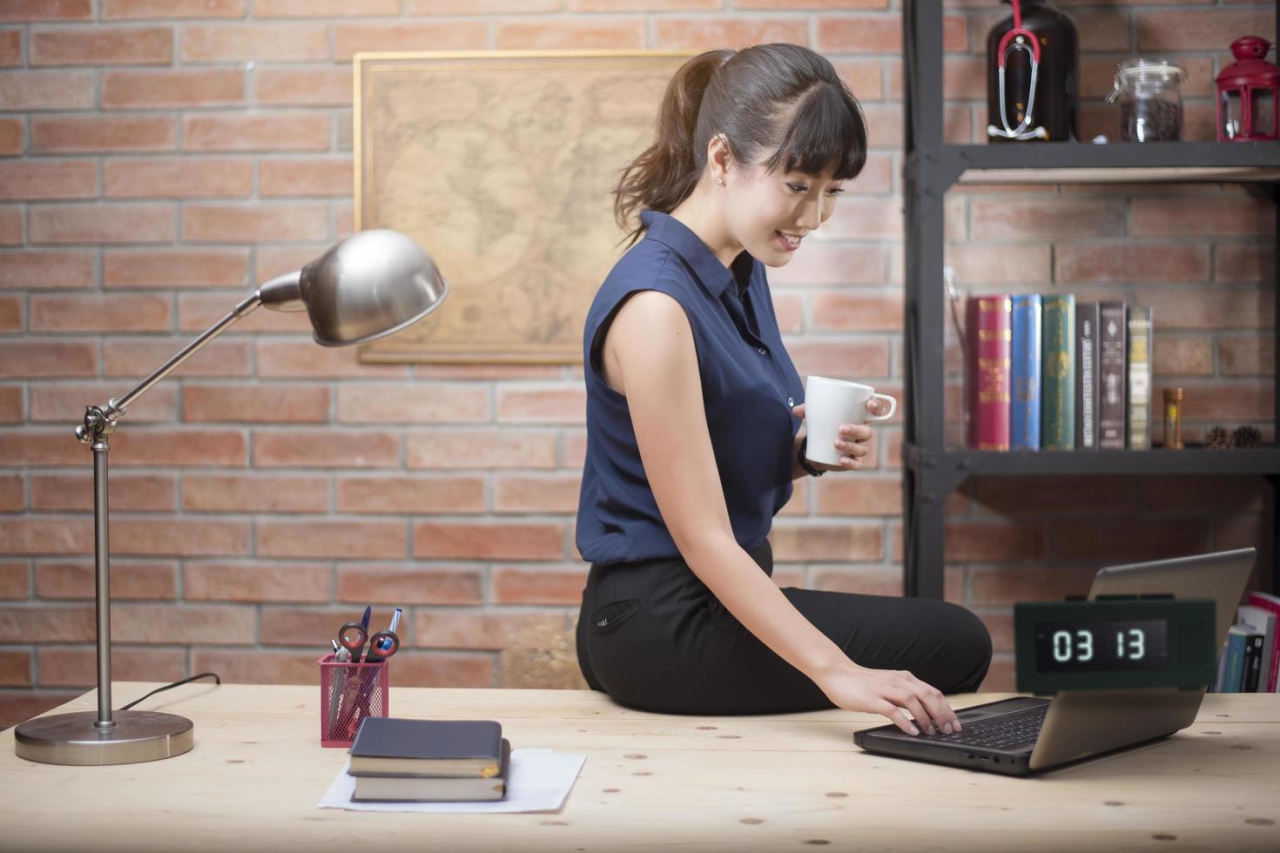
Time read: **3:13**
